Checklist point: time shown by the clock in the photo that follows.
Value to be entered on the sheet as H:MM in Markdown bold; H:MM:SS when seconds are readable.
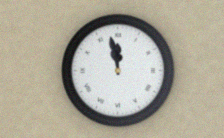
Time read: **11:58**
